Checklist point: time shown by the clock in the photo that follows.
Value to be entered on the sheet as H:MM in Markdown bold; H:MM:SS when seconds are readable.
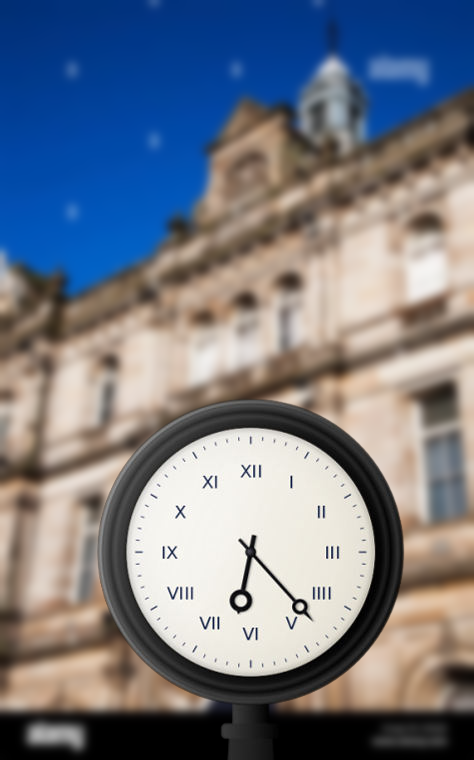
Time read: **6:23**
